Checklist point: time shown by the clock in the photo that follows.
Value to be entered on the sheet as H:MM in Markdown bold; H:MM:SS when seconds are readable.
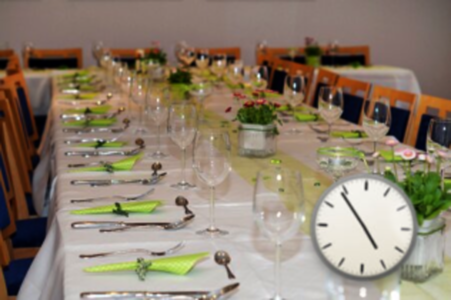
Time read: **4:54**
